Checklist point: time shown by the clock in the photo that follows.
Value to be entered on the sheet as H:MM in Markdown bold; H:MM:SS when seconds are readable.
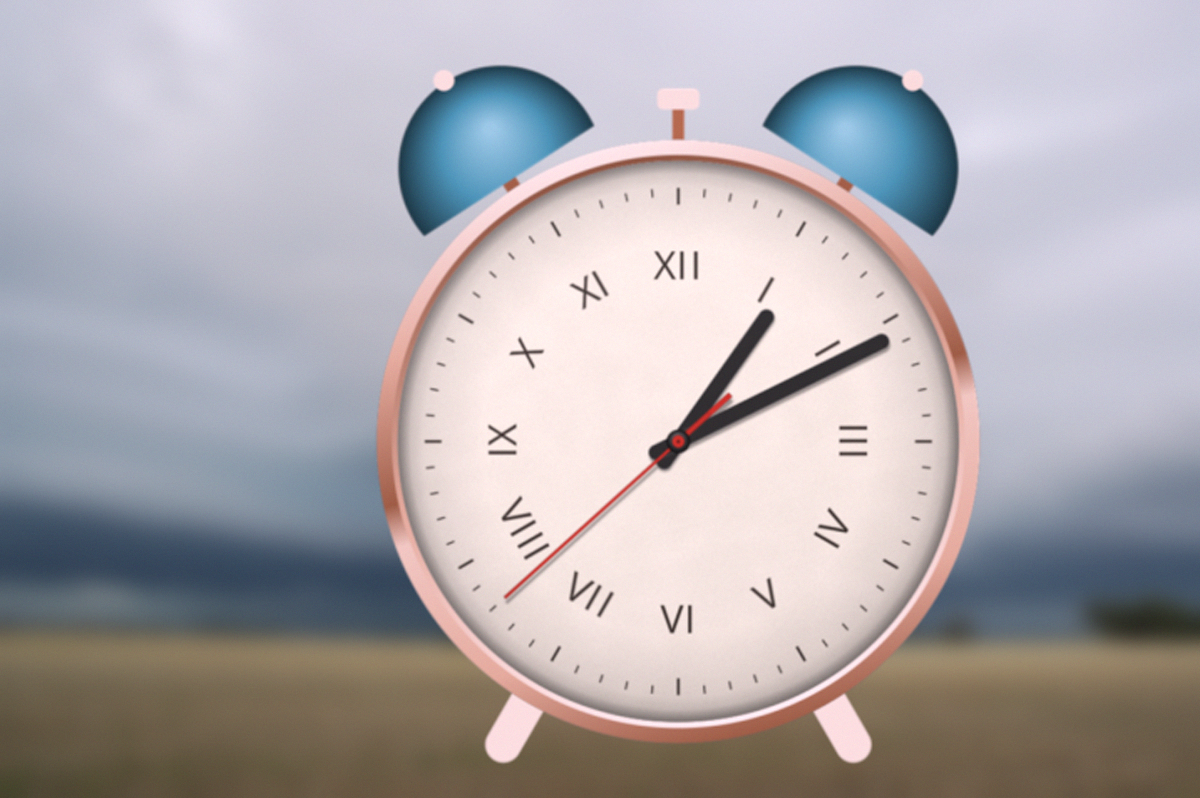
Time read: **1:10:38**
